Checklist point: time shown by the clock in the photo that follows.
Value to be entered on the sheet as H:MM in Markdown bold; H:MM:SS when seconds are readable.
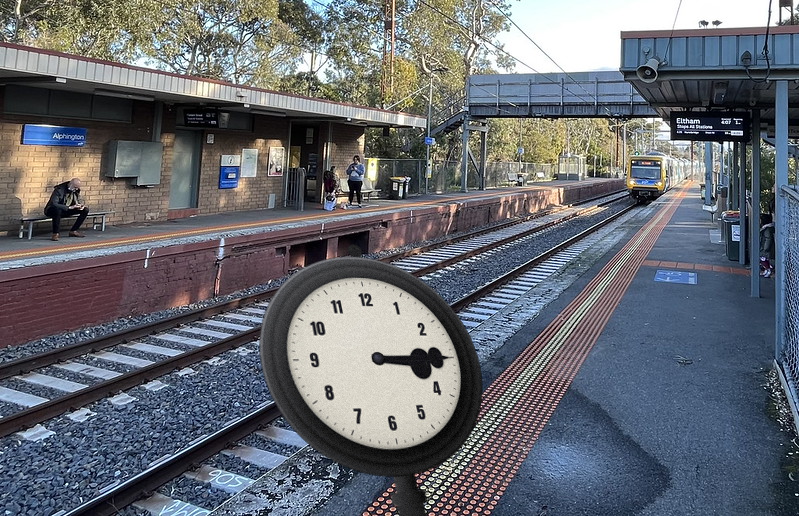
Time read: **3:15**
